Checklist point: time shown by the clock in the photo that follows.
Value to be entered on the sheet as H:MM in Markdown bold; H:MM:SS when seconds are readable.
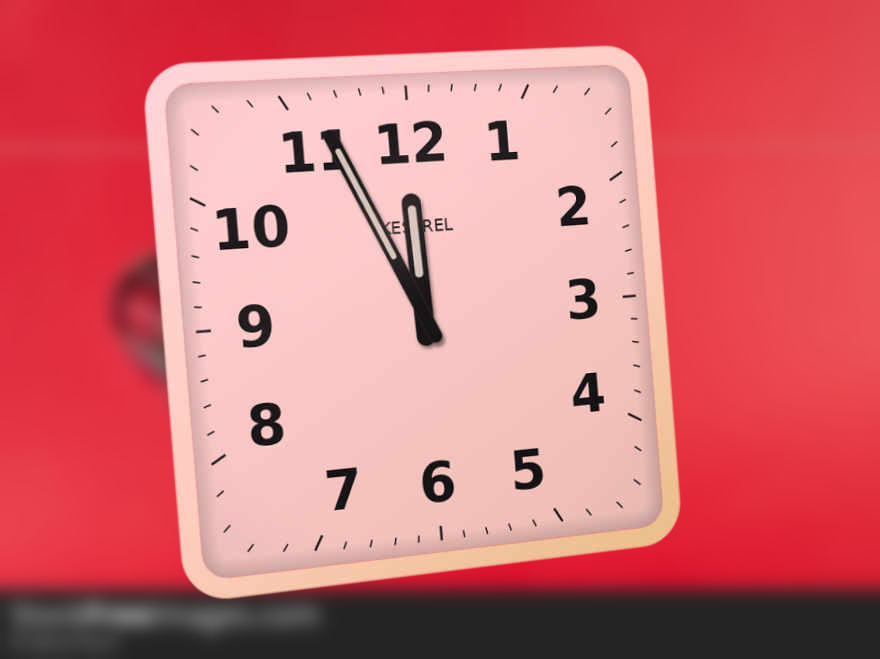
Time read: **11:56**
